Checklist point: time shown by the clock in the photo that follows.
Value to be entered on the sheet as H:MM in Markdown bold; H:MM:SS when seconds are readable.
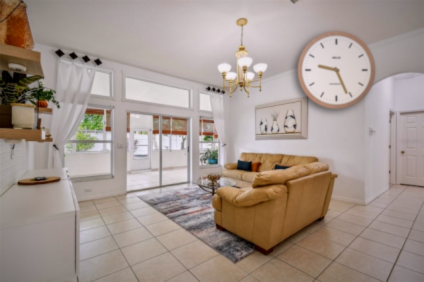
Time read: **9:26**
